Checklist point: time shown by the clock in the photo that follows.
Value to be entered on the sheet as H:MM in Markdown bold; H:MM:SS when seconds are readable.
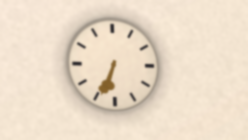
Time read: **6:34**
